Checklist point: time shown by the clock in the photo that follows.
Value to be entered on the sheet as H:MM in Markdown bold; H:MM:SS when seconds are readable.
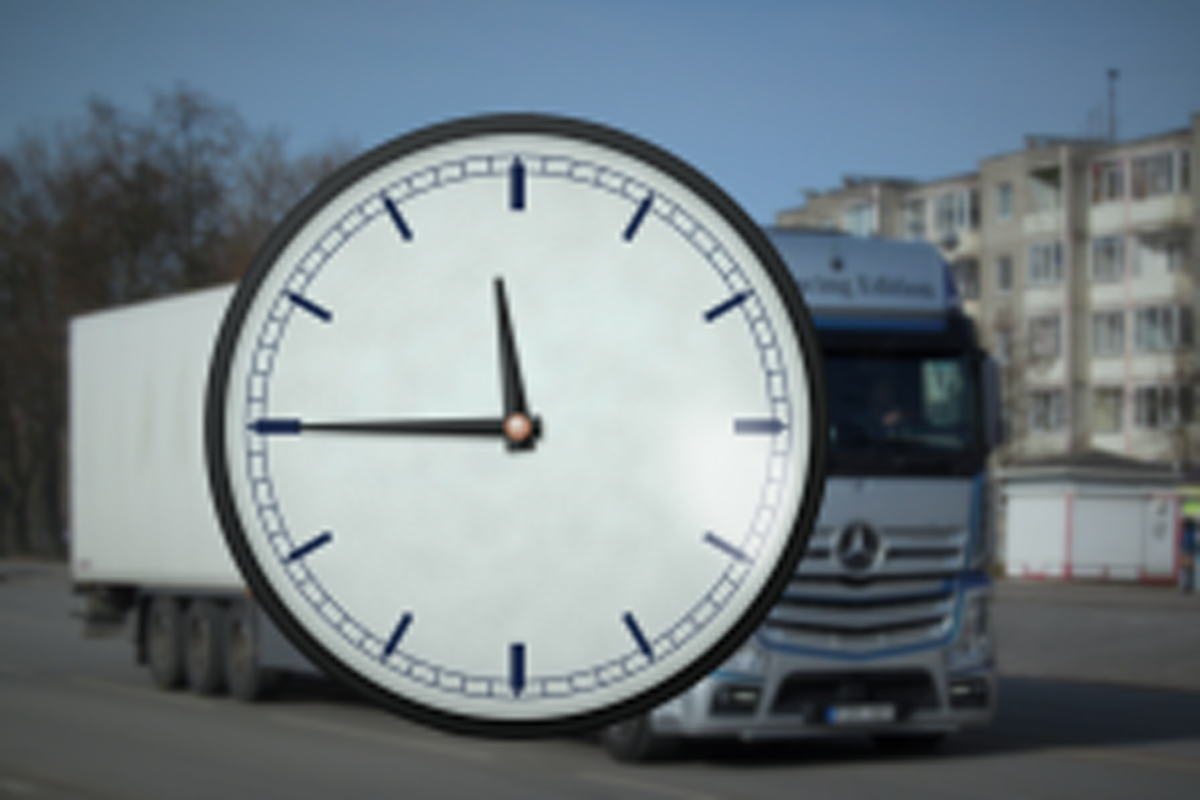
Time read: **11:45**
